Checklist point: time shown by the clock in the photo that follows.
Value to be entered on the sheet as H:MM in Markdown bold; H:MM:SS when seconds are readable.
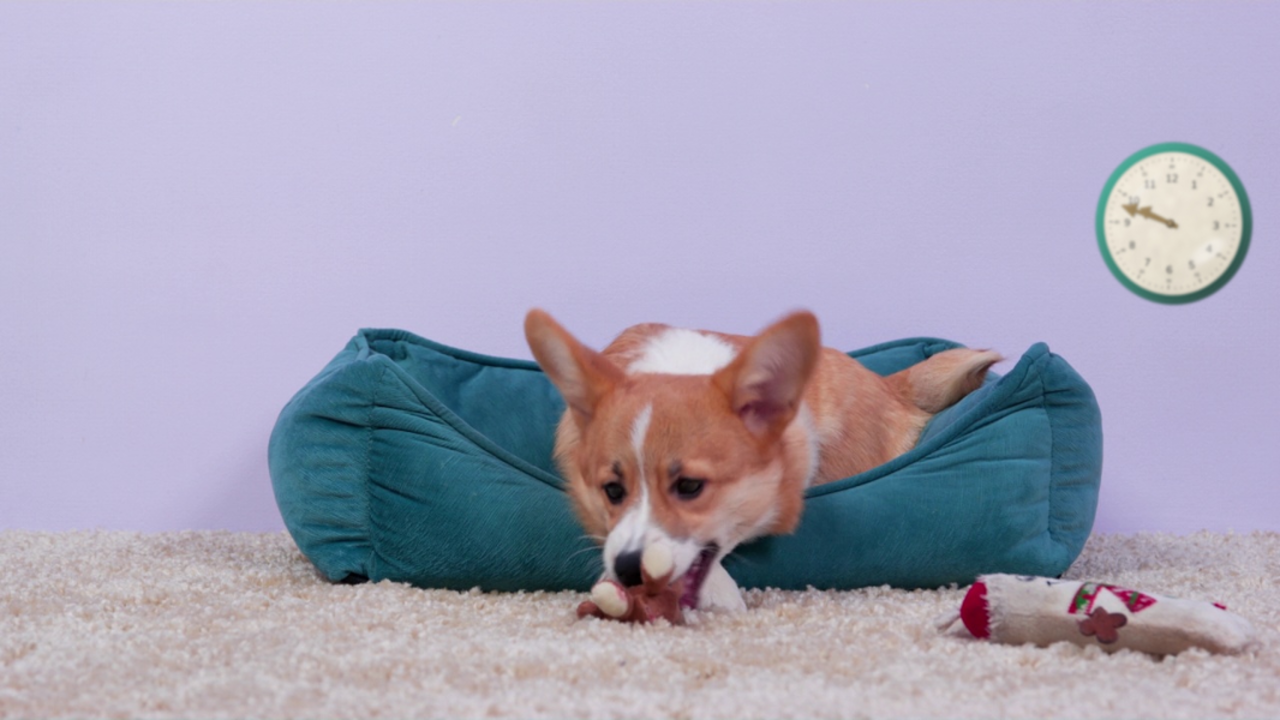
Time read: **9:48**
